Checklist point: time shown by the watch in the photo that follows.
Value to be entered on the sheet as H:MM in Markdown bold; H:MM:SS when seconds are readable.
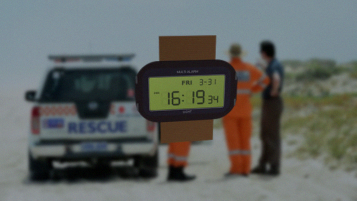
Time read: **16:19:34**
